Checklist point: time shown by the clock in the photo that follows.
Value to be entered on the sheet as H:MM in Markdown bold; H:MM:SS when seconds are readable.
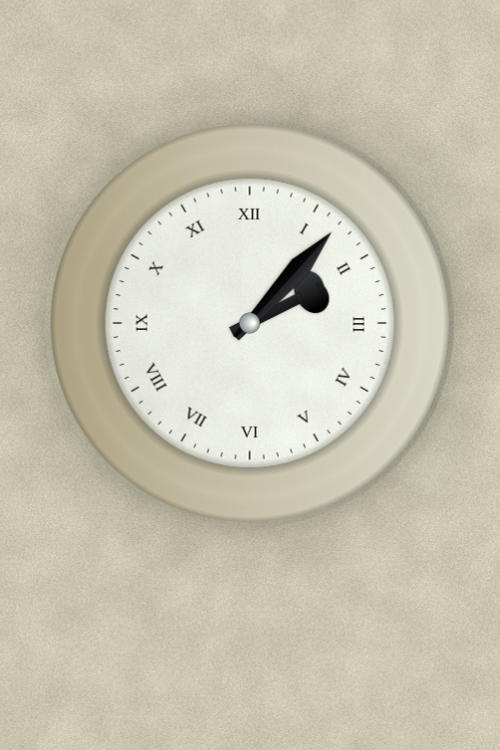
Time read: **2:07**
